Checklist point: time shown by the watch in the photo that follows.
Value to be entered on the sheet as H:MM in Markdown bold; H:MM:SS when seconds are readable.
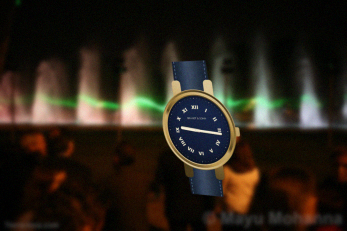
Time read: **9:16**
